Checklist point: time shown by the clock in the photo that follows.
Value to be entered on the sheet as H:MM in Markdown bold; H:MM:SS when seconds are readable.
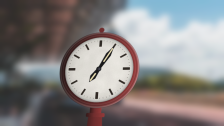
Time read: **7:05**
